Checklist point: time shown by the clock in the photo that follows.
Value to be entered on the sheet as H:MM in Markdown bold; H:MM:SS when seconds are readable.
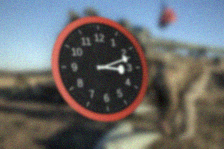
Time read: **3:12**
